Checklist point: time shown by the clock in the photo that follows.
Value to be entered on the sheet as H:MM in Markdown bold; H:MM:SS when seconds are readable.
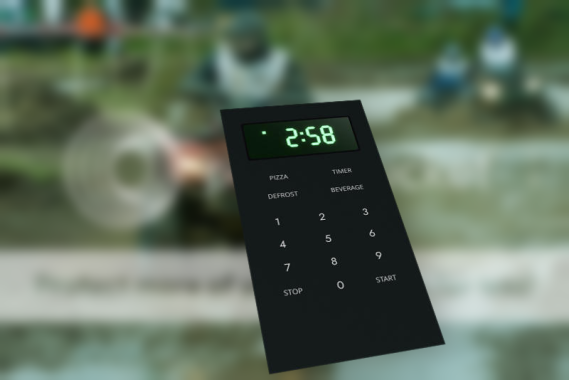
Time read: **2:58**
